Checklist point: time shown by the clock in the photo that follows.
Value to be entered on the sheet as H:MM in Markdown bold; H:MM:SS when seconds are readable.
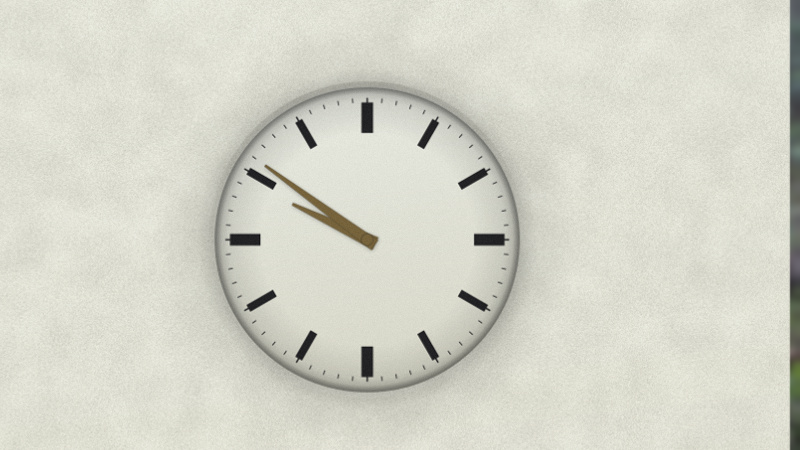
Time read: **9:51**
